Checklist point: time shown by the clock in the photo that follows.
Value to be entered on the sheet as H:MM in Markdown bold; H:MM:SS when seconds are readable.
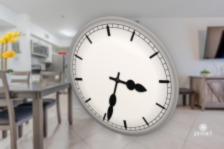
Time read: **3:34**
